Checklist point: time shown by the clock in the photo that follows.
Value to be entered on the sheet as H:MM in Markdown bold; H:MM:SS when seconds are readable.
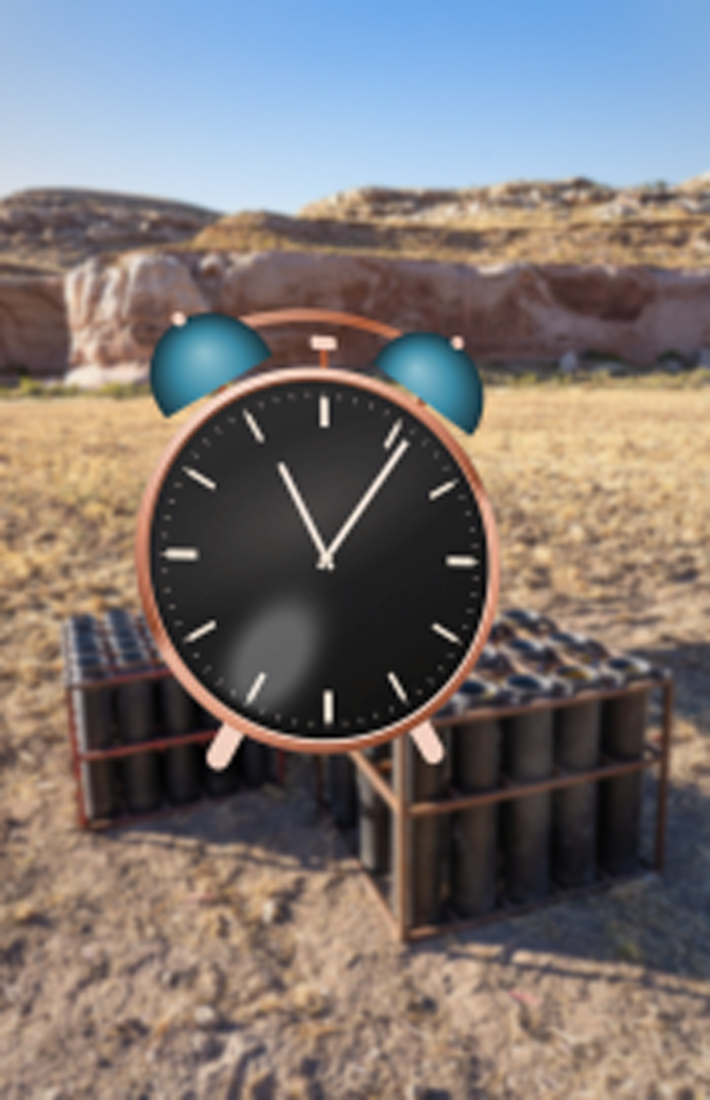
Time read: **11:06**
